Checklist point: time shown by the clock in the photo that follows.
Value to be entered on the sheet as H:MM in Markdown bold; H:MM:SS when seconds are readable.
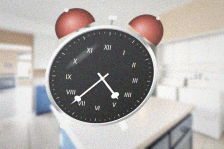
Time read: **4:37**
